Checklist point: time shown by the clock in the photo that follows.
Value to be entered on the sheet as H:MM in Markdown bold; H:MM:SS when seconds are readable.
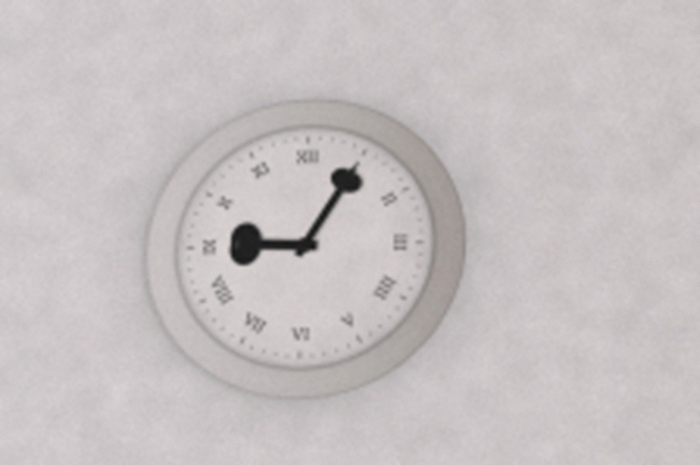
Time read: **9:05**
